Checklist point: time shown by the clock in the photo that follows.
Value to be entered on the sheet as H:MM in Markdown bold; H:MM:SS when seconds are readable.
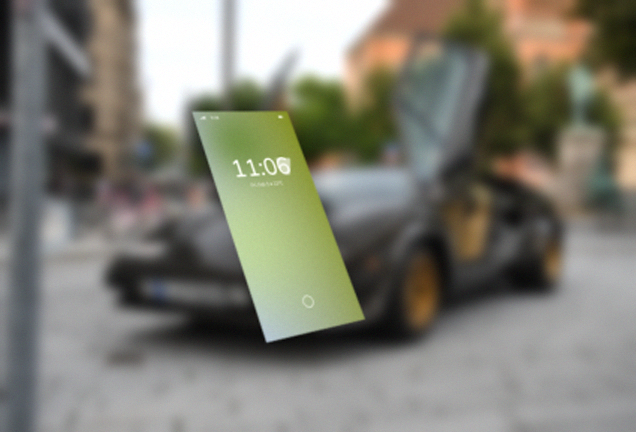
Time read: **11:06**
